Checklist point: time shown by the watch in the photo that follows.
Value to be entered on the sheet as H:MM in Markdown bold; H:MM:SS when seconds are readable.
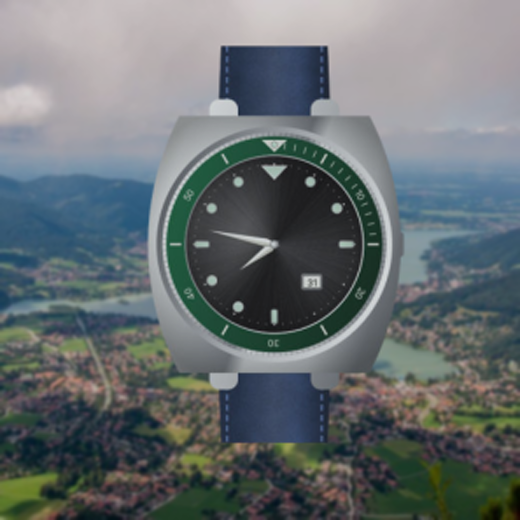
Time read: **7:47**
